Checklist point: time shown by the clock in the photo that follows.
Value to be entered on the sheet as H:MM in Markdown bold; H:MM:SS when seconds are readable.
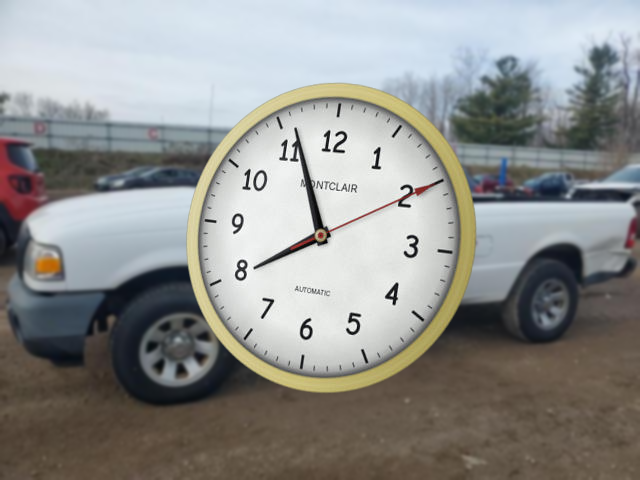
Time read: **7:56:10**
